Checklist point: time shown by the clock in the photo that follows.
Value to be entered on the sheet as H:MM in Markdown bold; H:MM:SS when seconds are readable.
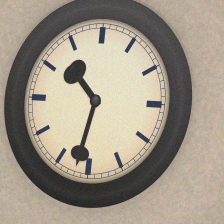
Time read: **10:32**
